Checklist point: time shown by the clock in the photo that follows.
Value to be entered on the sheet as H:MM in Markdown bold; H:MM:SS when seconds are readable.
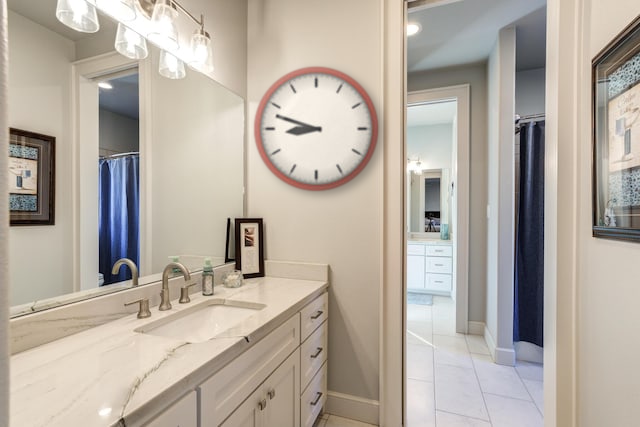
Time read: **8:48**
